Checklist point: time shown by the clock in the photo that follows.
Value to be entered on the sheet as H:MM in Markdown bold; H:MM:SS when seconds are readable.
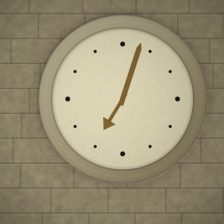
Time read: **7:03**
